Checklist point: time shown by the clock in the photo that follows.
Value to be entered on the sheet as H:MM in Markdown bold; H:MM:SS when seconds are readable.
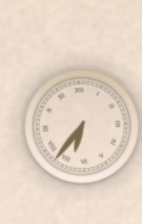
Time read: **6:37**
